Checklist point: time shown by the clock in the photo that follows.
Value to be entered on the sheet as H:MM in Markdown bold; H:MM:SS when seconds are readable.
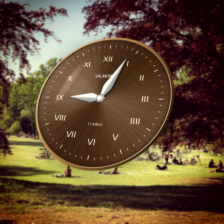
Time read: **9:04**
